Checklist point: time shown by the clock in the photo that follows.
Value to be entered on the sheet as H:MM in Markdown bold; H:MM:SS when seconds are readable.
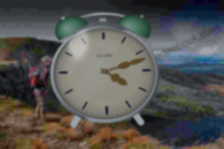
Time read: **4:12**
